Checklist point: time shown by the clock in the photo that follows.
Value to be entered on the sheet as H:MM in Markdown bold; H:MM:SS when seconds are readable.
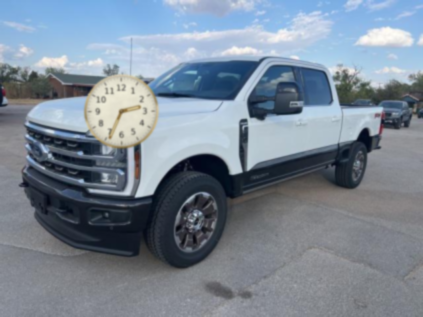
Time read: **2:34**
